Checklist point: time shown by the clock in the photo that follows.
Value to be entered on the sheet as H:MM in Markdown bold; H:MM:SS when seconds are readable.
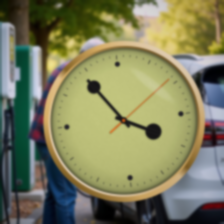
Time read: **3:54:09**
